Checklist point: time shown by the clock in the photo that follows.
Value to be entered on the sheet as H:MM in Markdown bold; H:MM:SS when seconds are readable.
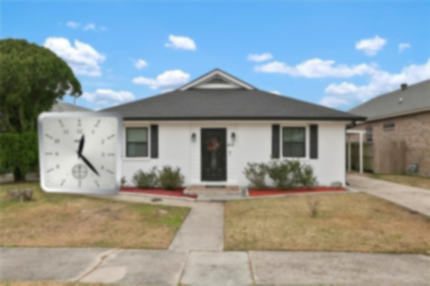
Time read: **12:23**
